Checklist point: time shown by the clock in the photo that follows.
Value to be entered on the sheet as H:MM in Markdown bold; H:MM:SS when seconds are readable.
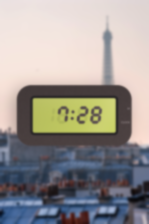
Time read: **7:28**
